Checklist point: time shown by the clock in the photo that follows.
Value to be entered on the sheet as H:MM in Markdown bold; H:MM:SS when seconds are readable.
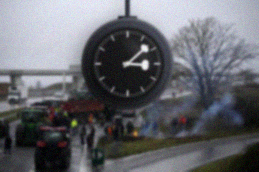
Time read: **3:08**
